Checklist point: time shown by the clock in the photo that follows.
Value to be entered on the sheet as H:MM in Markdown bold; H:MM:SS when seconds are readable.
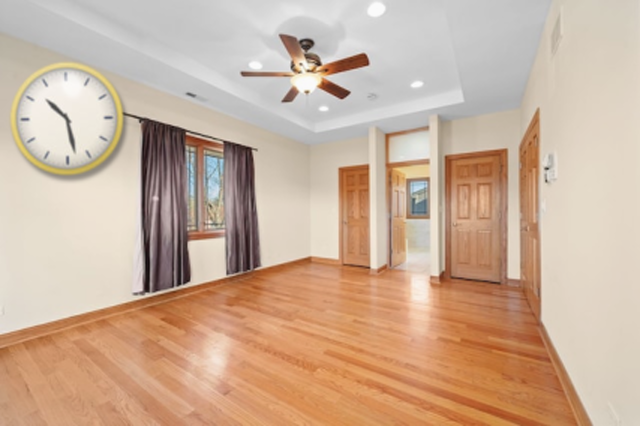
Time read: **10:28**
